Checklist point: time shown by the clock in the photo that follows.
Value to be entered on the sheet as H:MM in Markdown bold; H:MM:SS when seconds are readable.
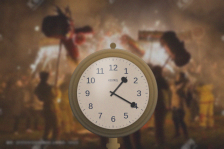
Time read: **1:20**
